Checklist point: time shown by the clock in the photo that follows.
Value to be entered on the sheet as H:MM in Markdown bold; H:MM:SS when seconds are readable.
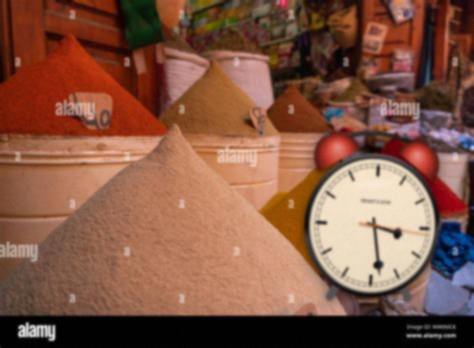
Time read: **3:28:16**
